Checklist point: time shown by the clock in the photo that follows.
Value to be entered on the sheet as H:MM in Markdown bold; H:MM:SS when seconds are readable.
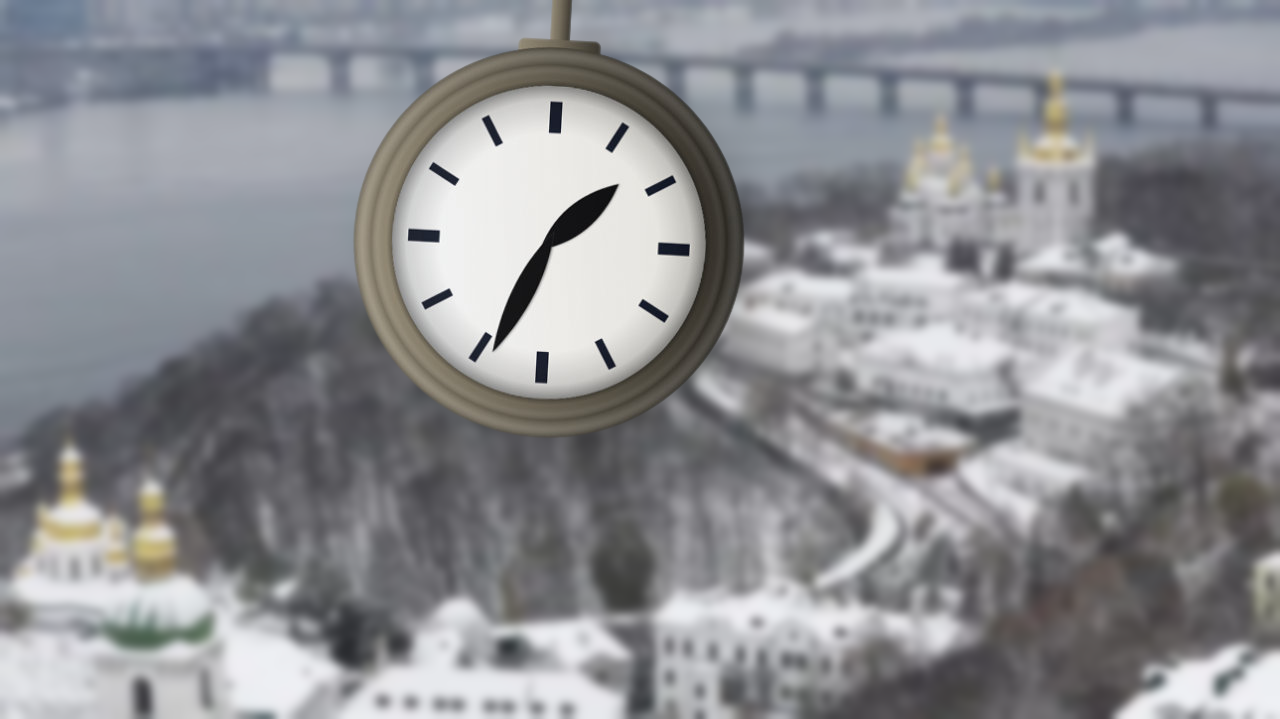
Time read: **1:34**
